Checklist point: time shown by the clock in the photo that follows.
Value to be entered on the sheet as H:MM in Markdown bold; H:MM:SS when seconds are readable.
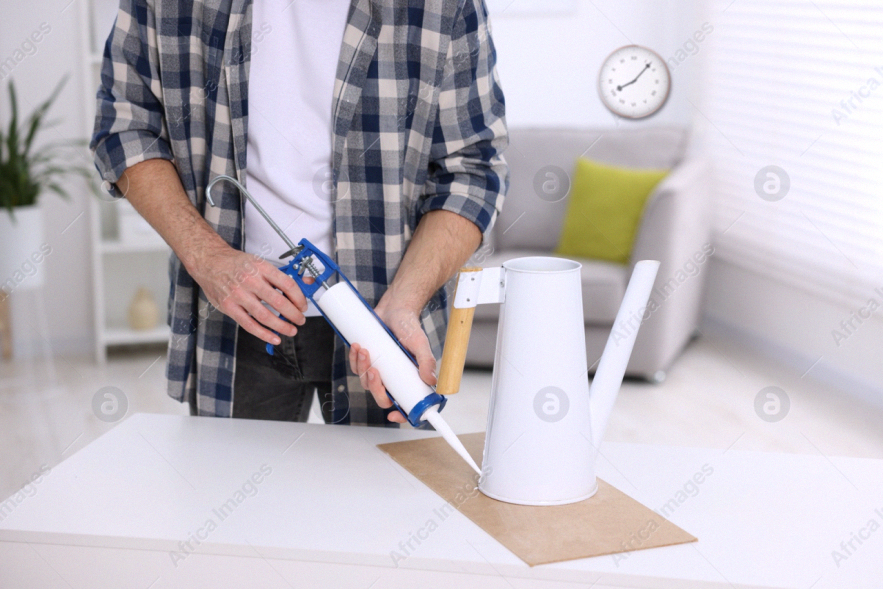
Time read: **8:07**
